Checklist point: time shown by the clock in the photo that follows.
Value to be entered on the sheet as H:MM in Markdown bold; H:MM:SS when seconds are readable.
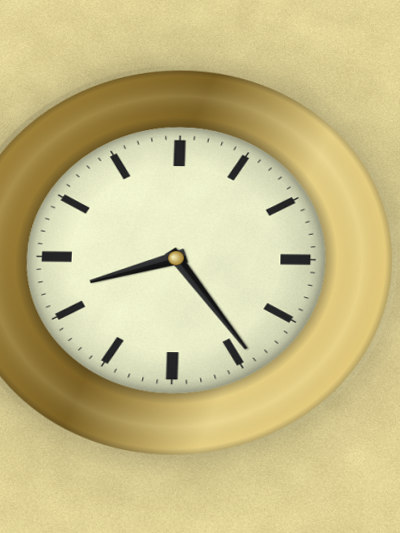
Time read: **8:24**
